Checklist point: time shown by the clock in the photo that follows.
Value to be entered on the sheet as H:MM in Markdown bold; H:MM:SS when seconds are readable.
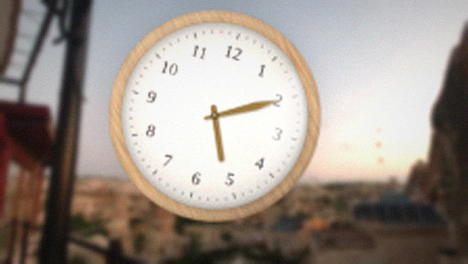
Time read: **5:10**
